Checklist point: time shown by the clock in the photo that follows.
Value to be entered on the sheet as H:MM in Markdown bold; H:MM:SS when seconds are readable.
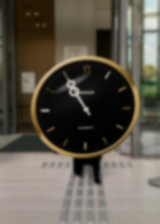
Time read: **10:55**
